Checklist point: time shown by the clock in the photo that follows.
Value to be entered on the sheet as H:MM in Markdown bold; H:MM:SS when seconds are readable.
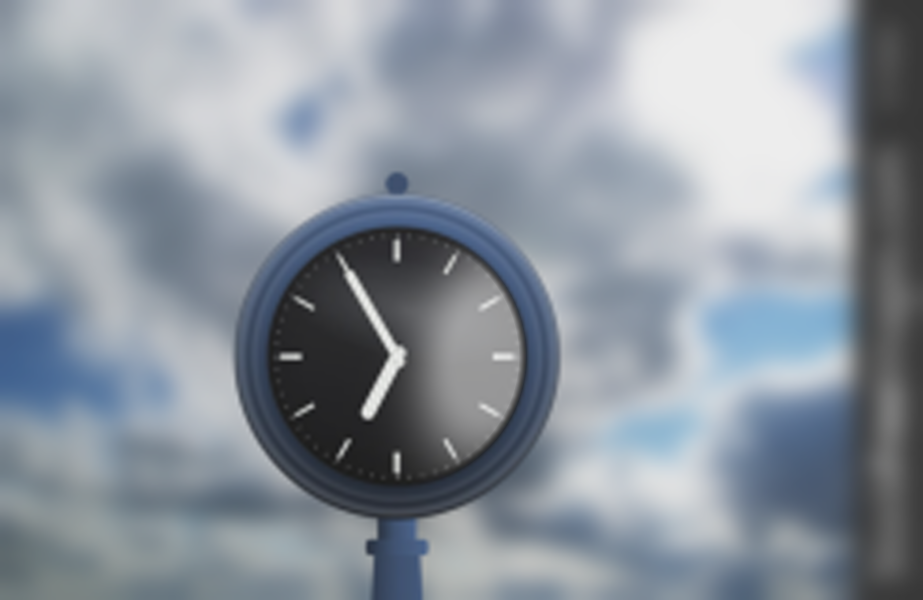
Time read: **6:55**
